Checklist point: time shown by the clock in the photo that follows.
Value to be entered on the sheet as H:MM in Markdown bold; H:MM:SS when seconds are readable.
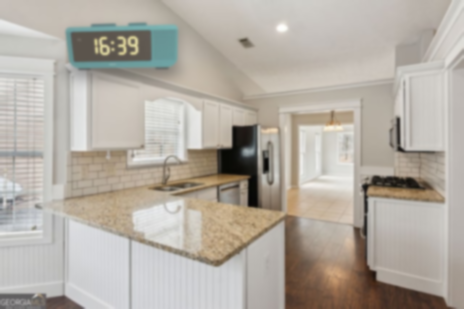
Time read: **16:39**
